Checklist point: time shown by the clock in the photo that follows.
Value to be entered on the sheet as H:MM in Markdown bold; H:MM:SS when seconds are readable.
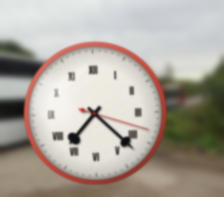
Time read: **7:22:18**
